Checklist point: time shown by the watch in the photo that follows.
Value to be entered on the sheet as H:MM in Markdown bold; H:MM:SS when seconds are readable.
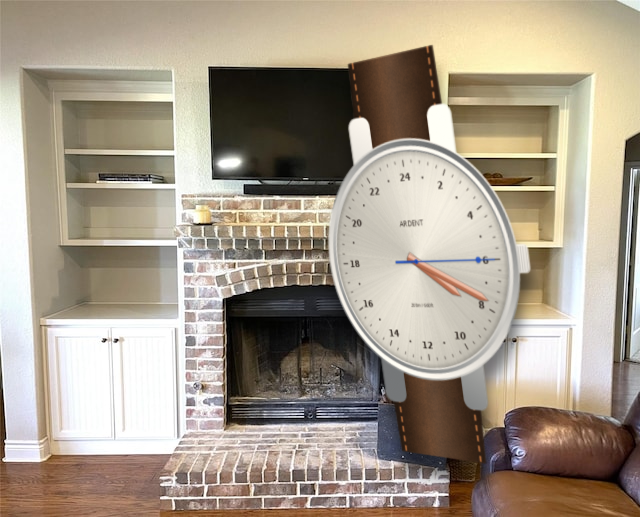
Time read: **8:19:15**
